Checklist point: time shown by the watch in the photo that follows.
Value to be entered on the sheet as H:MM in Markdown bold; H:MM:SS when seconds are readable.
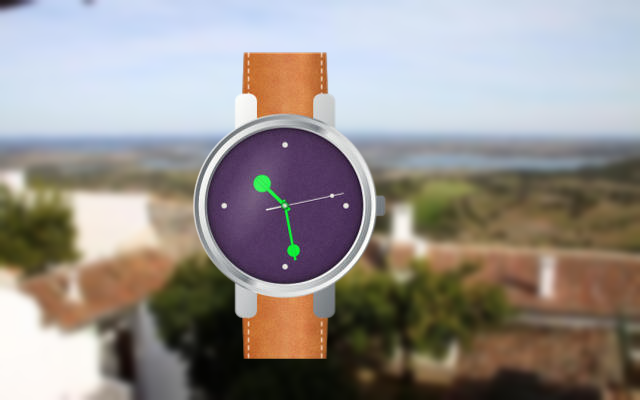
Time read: **10:28:13**
